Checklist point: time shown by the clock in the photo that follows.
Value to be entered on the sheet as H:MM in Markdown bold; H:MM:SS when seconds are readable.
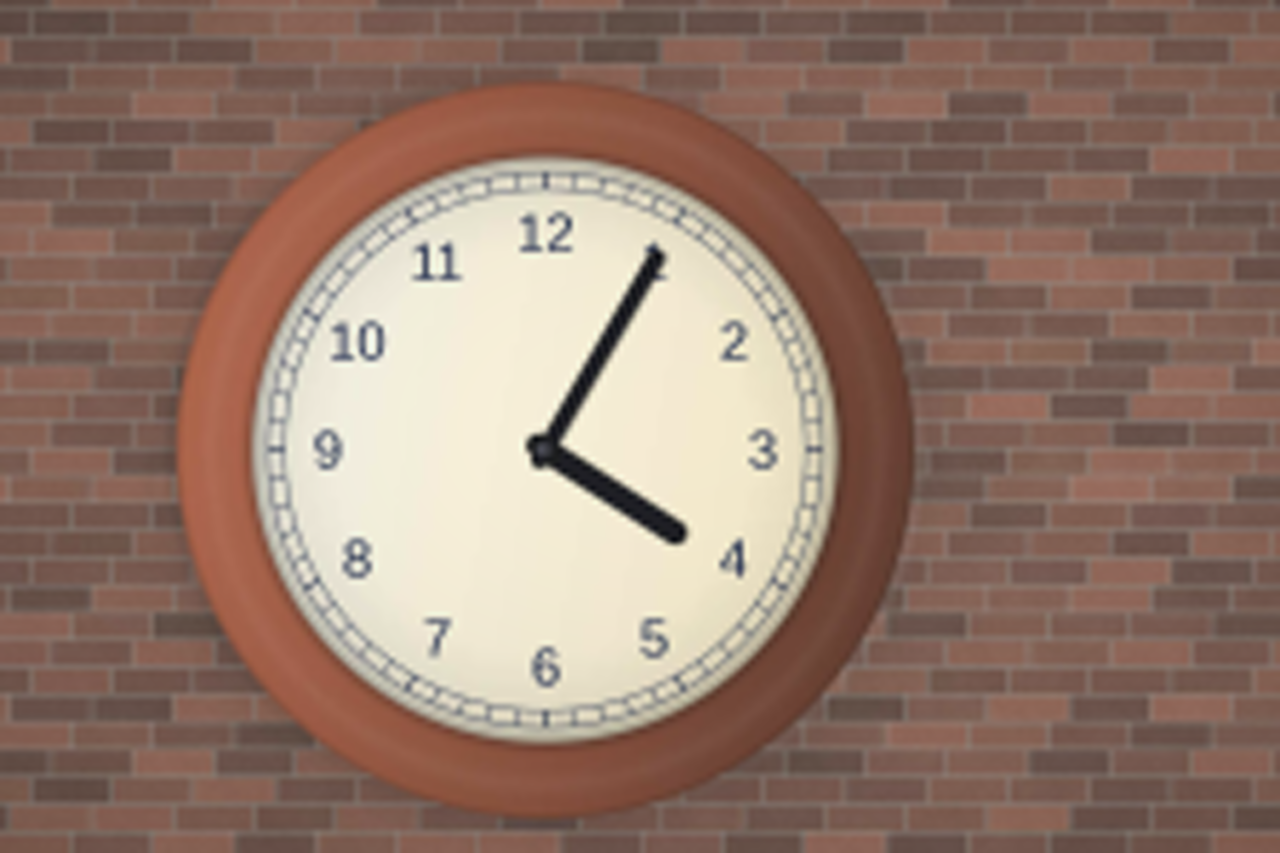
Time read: **4:05**
